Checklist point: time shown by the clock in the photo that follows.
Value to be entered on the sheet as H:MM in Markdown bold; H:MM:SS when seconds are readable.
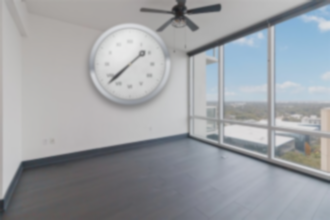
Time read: **1:38**
